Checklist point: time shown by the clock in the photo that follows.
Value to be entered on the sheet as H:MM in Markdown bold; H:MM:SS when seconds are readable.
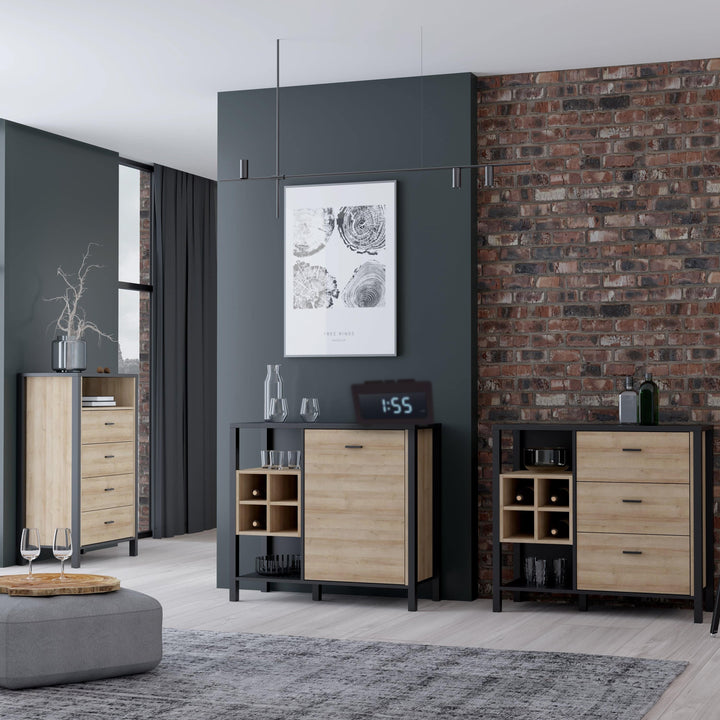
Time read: **1:55**
